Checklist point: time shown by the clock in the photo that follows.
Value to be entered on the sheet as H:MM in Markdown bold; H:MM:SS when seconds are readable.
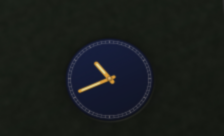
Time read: **10:41**
